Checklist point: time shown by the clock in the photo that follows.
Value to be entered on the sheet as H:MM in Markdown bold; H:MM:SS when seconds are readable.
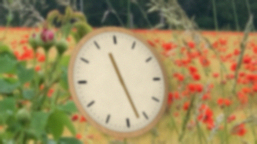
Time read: **11:27**
